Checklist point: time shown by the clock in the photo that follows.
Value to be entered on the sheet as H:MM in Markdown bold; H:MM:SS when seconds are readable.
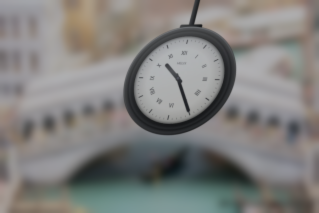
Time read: **10:25**
